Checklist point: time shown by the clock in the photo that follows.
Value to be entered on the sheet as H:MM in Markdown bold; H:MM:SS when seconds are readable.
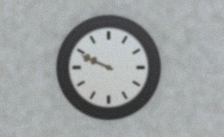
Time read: **9:49**
